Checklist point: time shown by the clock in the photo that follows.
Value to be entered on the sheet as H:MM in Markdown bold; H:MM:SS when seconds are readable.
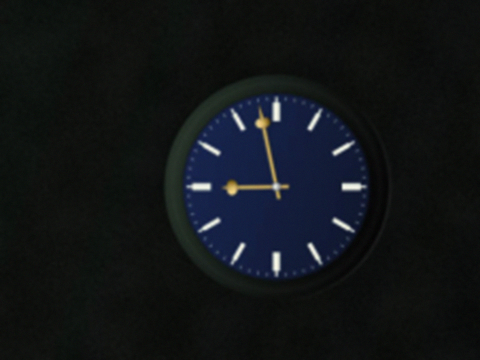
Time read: **8:58**
